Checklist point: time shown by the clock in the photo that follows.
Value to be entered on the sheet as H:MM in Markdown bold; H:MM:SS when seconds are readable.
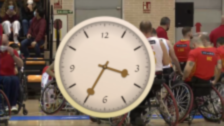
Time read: **3:35**
